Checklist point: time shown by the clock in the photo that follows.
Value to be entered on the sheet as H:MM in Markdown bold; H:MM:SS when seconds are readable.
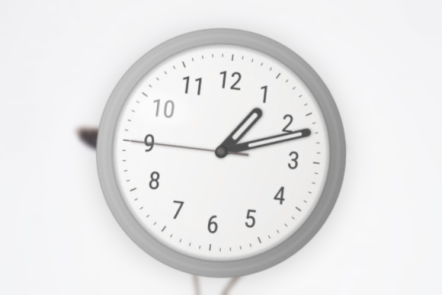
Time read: **1:11:45**
